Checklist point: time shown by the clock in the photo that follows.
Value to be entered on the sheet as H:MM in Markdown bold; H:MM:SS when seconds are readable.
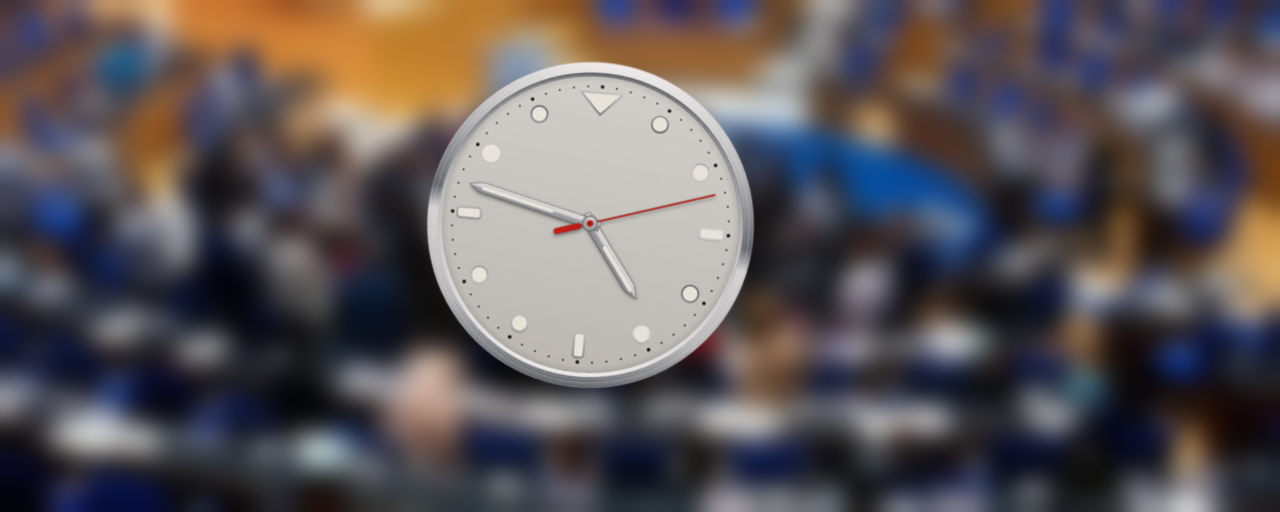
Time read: **4:47:12**
